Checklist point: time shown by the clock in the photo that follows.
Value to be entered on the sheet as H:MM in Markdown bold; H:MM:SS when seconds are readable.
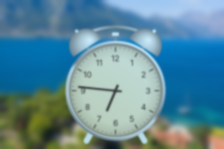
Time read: **6:46**
